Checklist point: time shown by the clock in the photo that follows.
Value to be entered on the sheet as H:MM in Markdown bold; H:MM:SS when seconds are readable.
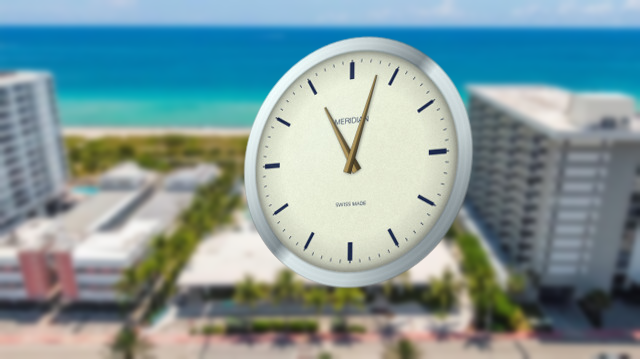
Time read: **11:03**
